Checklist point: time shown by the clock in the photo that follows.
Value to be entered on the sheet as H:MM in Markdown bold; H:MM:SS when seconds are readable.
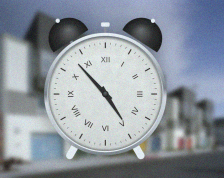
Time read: **4:53**
